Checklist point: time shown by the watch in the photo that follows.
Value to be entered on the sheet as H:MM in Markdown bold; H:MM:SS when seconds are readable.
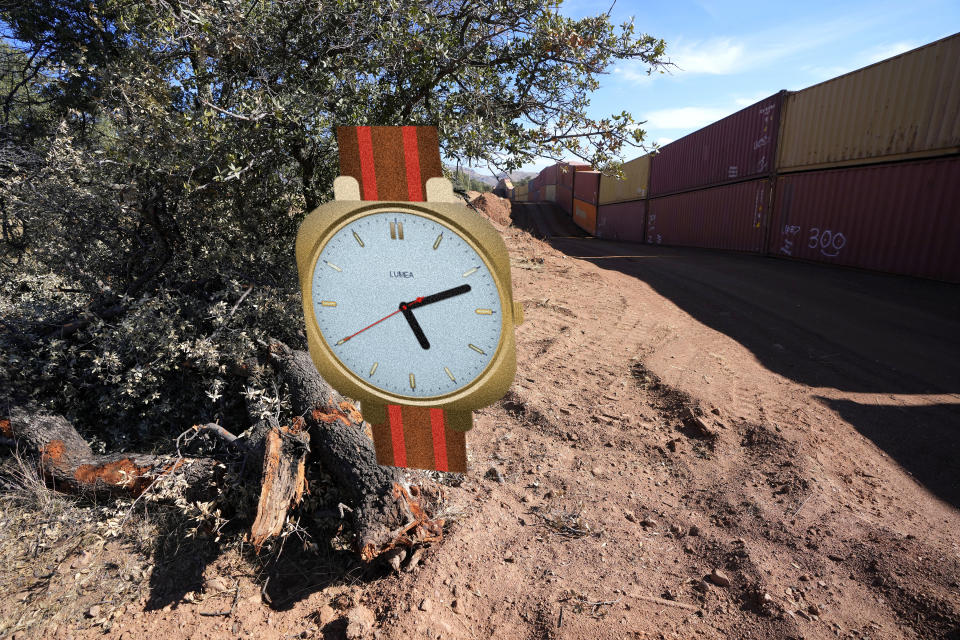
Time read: **5:11:40**
